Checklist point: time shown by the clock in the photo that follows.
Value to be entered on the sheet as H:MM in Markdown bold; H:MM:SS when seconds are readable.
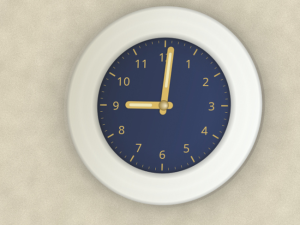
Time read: **9:01**
